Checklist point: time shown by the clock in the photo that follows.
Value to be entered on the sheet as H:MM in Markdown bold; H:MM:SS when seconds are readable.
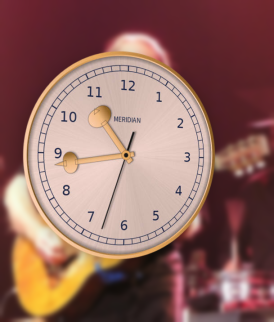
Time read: **10:43:33**
